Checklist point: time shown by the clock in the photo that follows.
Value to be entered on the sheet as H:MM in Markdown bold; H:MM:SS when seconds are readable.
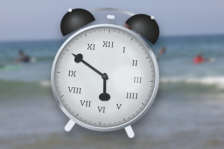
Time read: **5:50**
